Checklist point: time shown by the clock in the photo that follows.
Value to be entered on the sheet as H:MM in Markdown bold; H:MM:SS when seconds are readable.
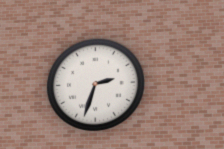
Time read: **2:33**
